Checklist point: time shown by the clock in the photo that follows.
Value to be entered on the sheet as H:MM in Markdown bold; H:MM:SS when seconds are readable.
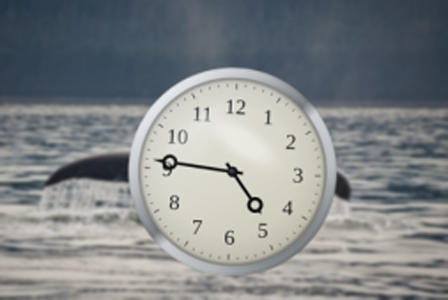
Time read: **4:46**
